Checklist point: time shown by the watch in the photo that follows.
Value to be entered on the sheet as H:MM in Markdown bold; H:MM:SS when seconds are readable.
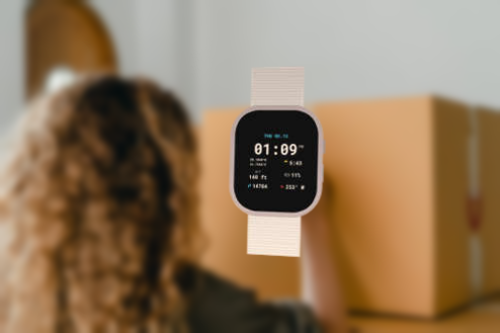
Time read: **1:09**
